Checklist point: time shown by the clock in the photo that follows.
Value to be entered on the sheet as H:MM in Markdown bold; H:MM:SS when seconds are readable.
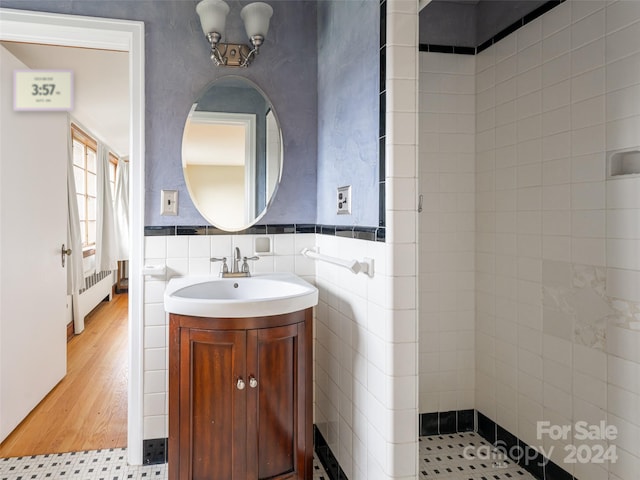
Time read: **3:57**
